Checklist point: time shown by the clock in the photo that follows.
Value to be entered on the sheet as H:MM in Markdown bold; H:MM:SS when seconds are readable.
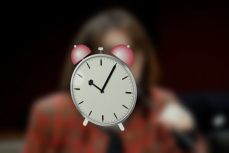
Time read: **10:05**
